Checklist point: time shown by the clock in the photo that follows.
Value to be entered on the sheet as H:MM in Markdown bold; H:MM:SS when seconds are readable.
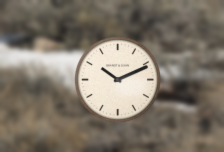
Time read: **10:11**
